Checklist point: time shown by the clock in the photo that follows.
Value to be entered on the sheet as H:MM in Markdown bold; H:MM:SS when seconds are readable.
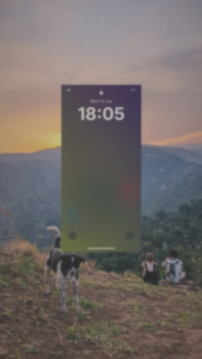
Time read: **18:05**
